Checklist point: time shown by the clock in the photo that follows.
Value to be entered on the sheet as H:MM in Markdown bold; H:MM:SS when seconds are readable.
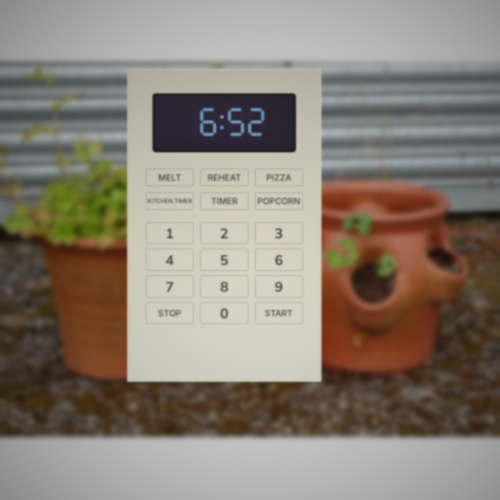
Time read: **6:52**
